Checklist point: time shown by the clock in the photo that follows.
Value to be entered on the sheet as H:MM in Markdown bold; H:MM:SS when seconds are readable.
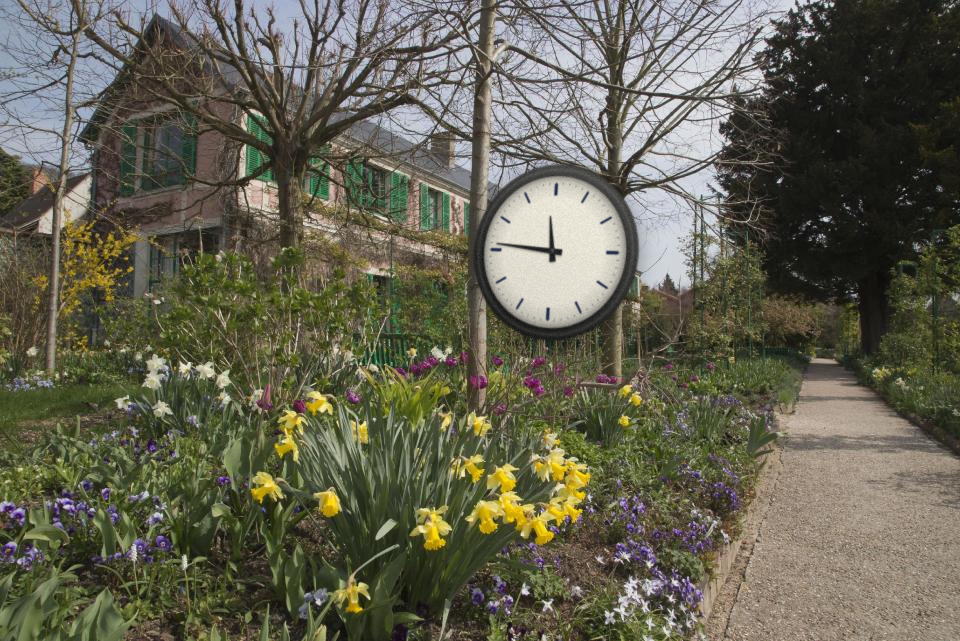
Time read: **11:46**
